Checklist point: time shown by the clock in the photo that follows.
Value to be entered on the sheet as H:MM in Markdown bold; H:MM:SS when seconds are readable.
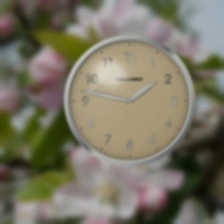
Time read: **1:47**
